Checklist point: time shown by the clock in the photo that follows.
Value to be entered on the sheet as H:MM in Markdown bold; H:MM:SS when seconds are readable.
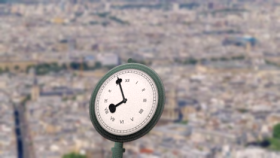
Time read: **7:56**
